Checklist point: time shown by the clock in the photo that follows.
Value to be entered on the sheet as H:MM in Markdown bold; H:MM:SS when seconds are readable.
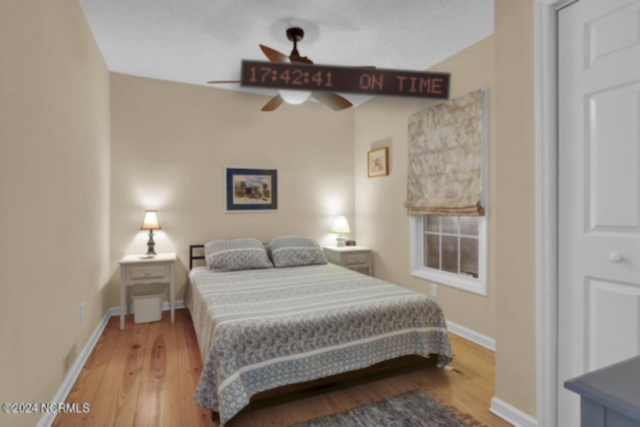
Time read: **17:42:41**
